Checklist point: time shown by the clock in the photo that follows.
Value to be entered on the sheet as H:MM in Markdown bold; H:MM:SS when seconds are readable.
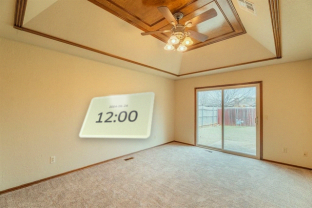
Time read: **12:00**
